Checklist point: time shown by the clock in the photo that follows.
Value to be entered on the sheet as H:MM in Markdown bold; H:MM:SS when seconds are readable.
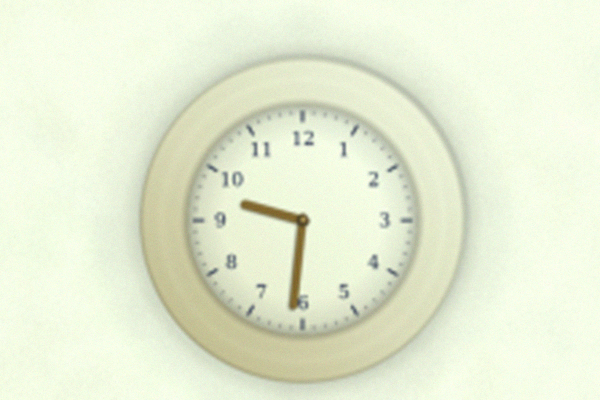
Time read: **9:31**
